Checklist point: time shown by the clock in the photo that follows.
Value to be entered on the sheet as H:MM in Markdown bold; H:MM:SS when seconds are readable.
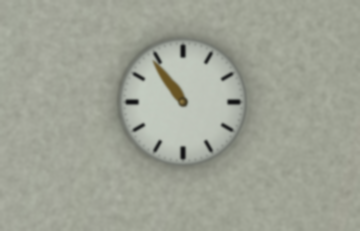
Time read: **10:54**
